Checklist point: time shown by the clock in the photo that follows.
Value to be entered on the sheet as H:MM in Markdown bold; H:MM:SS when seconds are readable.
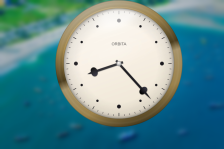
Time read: **8:23**
